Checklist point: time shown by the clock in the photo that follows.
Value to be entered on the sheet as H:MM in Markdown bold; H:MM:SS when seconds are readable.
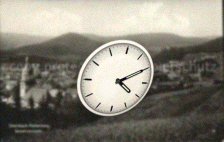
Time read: **4:10**
